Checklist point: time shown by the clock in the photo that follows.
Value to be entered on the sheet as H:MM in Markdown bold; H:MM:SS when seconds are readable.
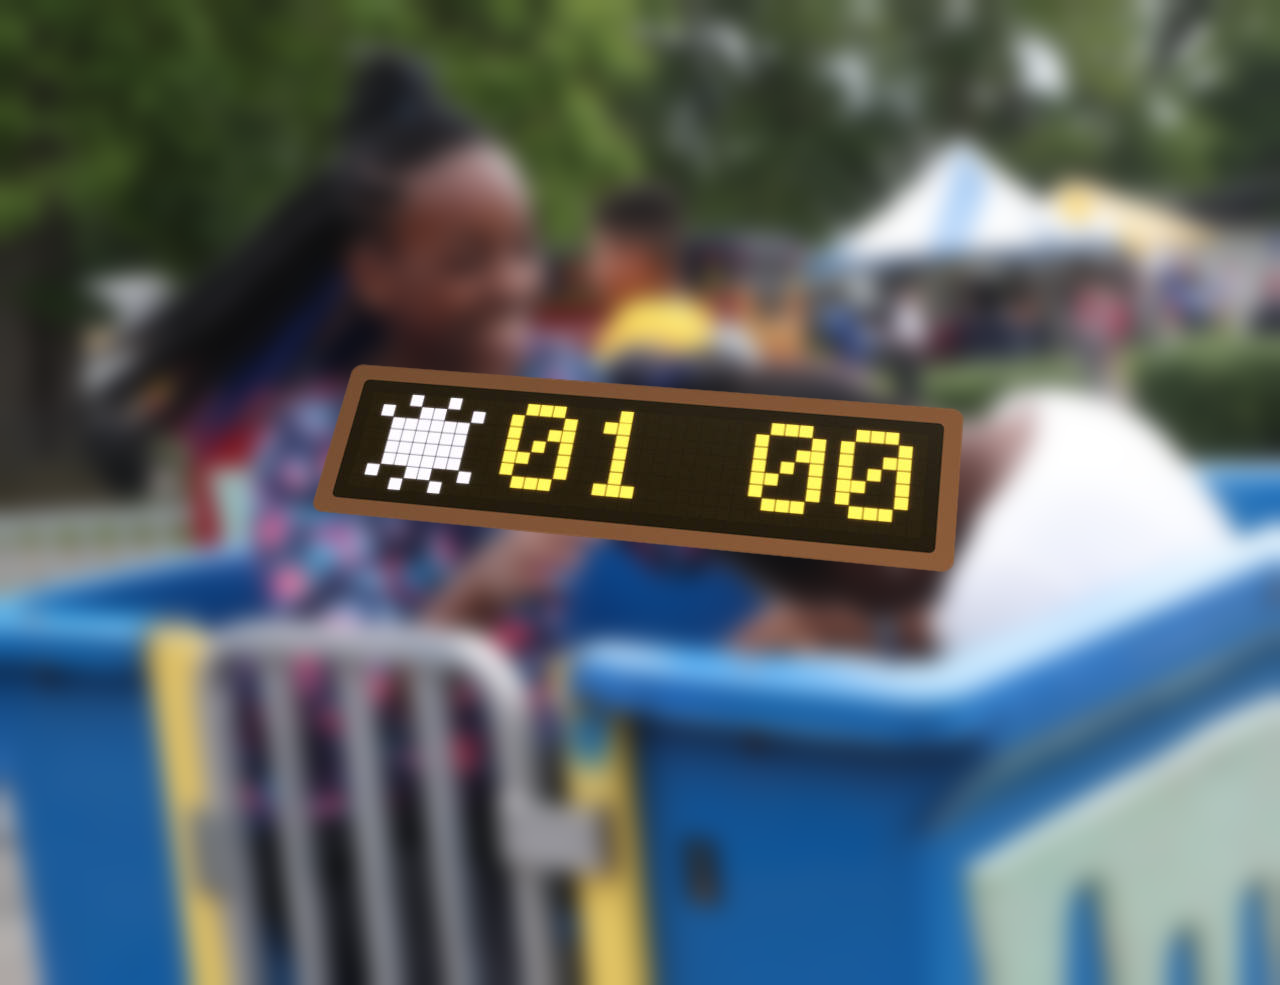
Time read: **1:00**
